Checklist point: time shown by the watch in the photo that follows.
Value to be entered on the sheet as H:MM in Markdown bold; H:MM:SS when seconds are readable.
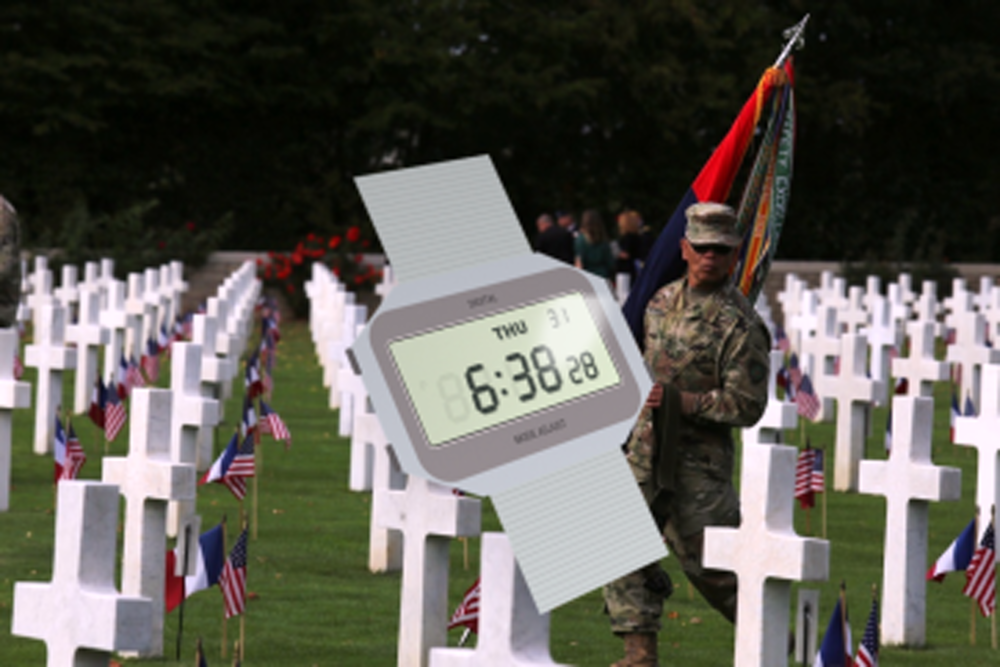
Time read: **6:38:28**
